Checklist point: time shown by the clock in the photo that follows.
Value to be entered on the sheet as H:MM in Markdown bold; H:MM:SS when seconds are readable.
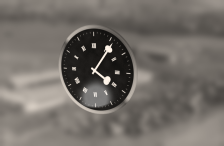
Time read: **4:06**
